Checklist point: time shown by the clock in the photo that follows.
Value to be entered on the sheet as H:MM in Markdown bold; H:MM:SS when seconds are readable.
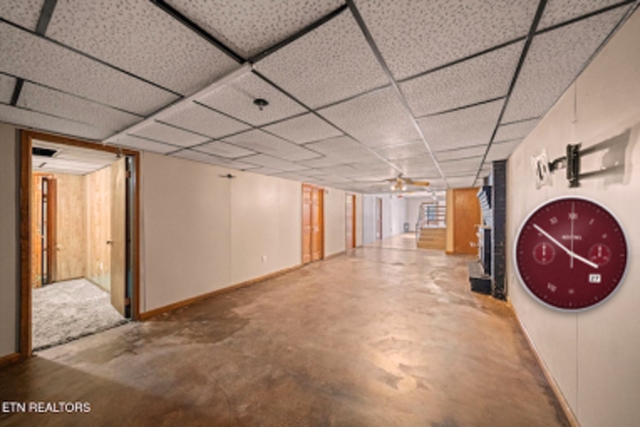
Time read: **3:51**
